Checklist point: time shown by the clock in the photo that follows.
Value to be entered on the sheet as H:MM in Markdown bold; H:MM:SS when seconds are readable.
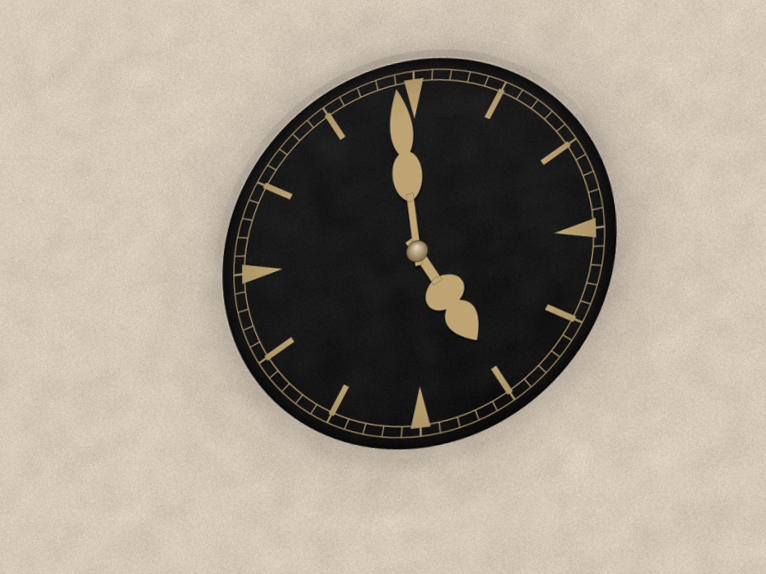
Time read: **4:59**
